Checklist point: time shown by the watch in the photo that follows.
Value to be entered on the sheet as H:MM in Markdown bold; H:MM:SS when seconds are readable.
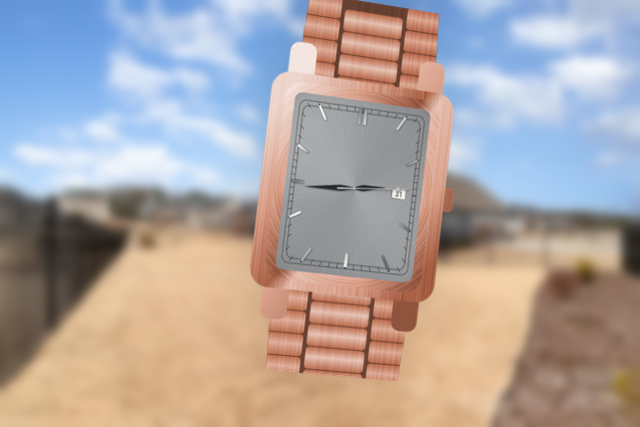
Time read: **2:44:14**
